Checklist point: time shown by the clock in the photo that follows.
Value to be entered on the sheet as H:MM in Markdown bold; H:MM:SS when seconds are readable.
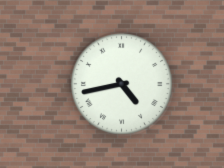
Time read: **4:43**
